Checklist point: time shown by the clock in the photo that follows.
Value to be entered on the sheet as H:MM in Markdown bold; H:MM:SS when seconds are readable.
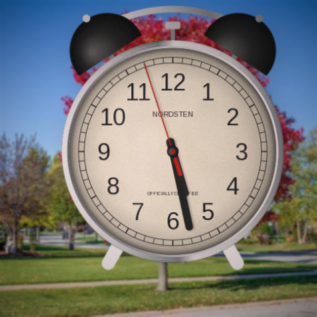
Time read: **5:27:57**
